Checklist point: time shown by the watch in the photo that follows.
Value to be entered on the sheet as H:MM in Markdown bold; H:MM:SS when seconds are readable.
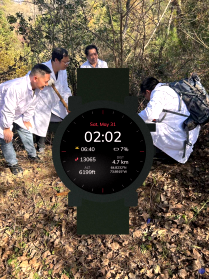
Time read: **2:02**
